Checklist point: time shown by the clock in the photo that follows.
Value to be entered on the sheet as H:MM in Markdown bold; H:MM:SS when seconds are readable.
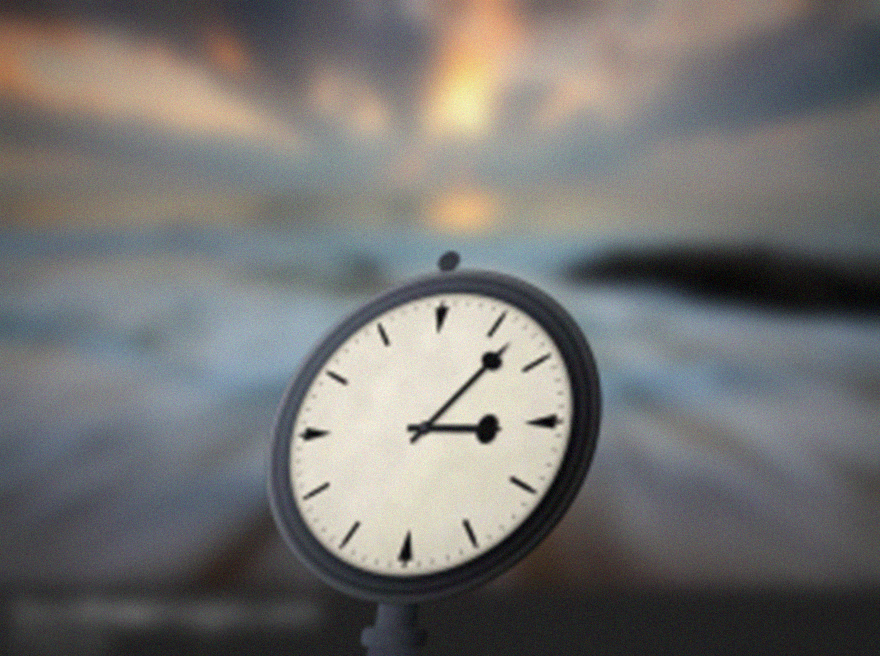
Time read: **3:07**
